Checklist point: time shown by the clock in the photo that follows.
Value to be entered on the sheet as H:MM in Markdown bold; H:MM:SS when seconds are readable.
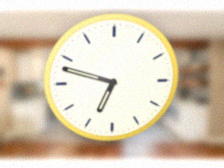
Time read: **6:48**
